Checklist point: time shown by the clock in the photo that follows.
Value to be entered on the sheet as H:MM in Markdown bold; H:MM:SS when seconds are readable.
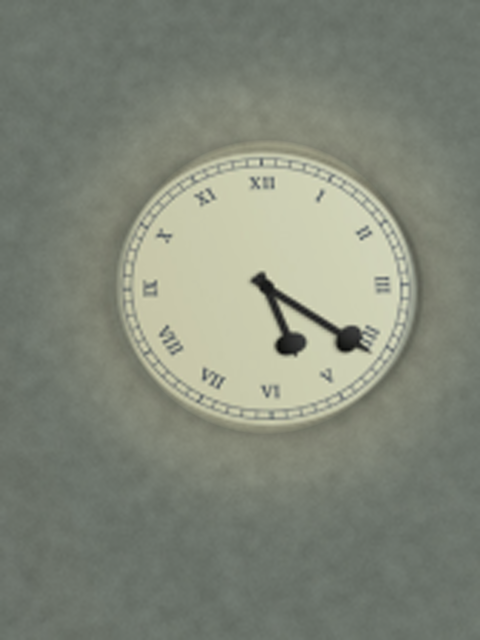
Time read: **5:21**
